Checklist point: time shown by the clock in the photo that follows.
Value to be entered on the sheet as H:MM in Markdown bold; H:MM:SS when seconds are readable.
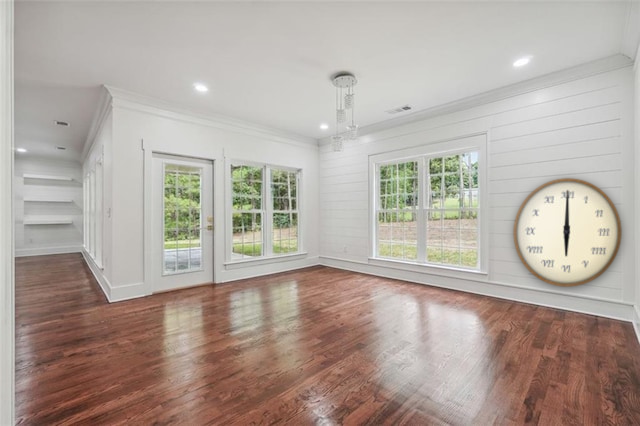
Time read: **6:00**
